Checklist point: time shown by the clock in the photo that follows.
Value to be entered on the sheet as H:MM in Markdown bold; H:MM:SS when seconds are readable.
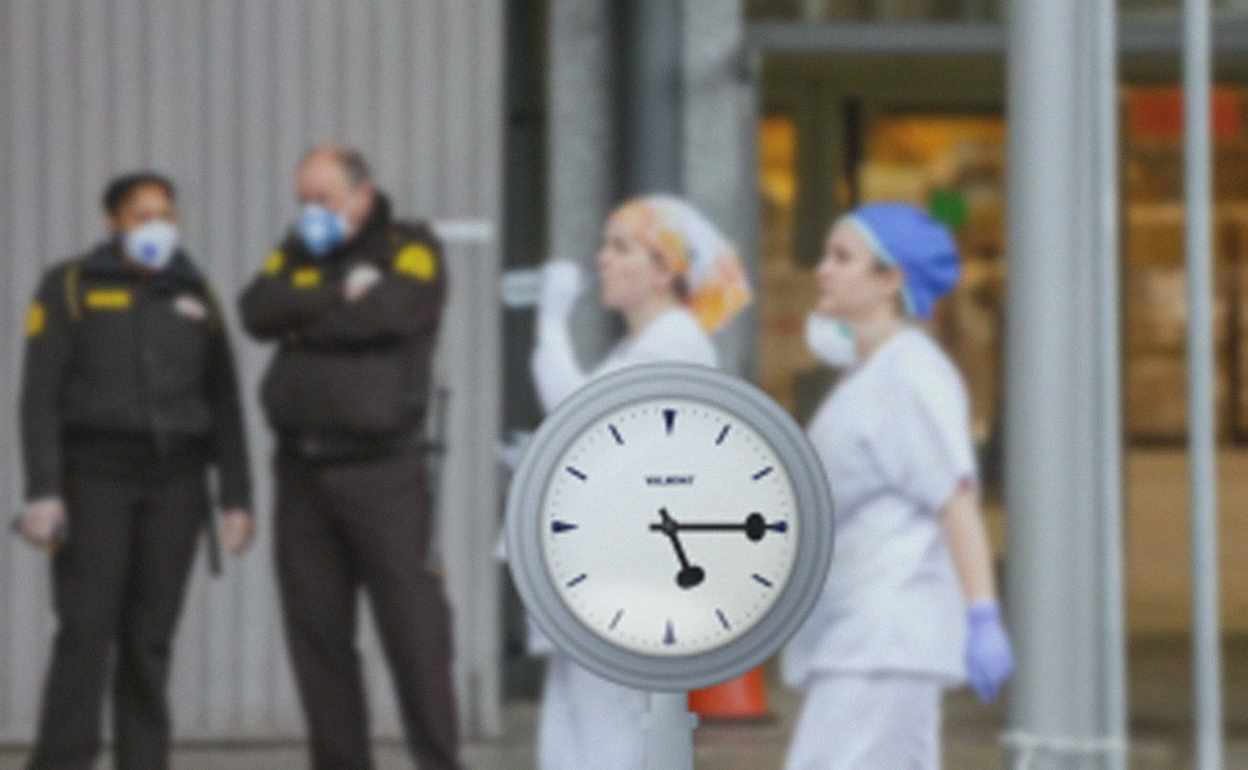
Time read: **5:15**
